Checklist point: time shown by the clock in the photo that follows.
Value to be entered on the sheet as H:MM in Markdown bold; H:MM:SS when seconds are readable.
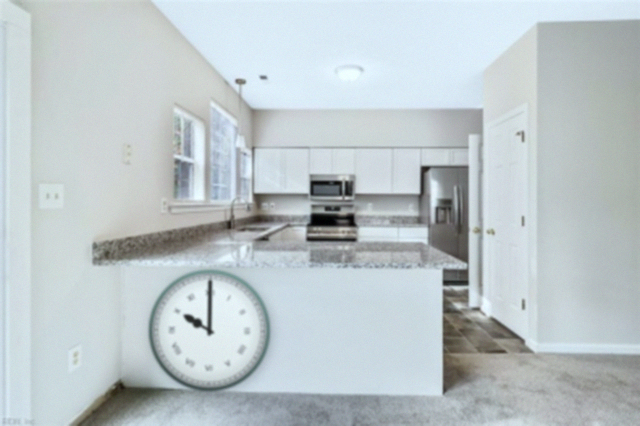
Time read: **10:00**
